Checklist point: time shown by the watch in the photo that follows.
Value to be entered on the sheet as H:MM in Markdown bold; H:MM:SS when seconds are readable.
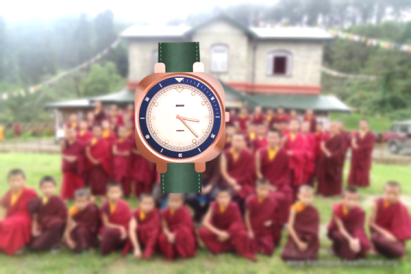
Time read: **3:23**
